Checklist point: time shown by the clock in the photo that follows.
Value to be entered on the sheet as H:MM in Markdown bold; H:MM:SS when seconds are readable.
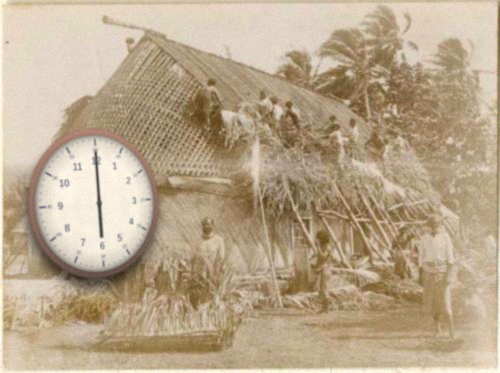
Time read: **6:00**
